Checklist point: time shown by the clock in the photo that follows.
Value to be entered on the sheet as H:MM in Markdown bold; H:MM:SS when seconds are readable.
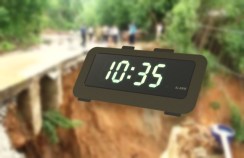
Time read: **10:35**
